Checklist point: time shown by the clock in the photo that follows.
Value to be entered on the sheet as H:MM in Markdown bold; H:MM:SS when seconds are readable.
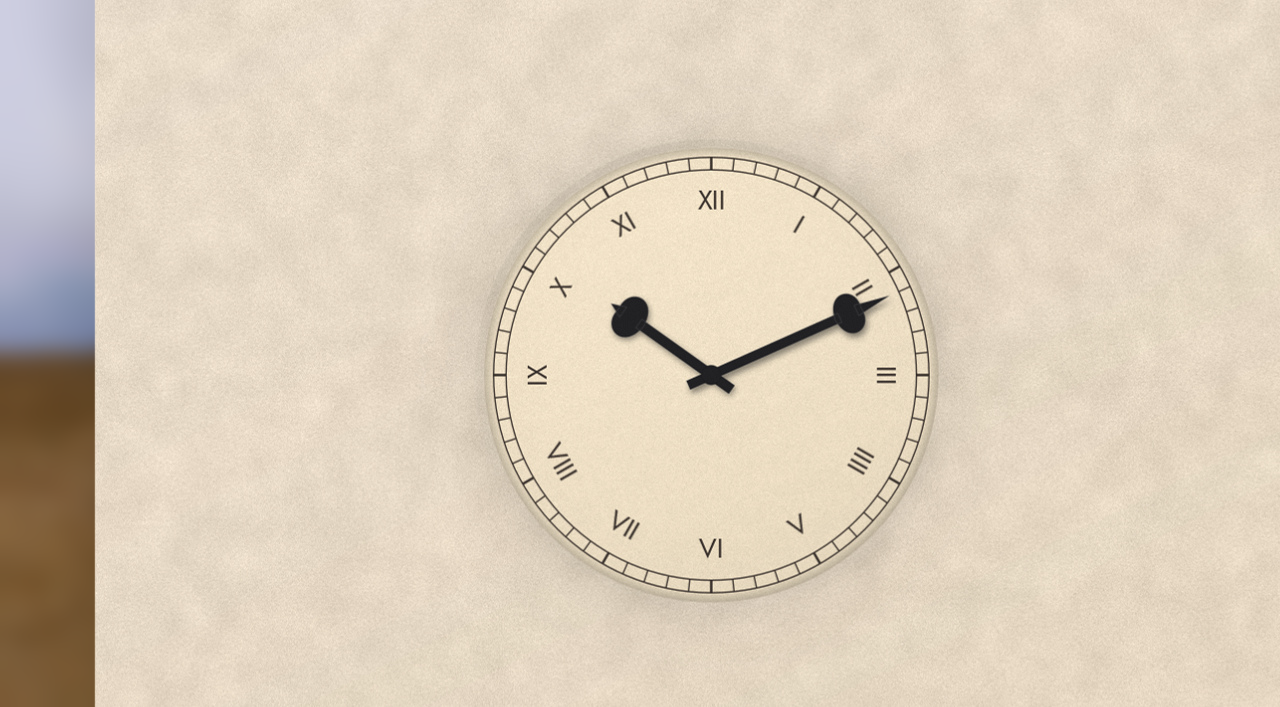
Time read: **10:11**
